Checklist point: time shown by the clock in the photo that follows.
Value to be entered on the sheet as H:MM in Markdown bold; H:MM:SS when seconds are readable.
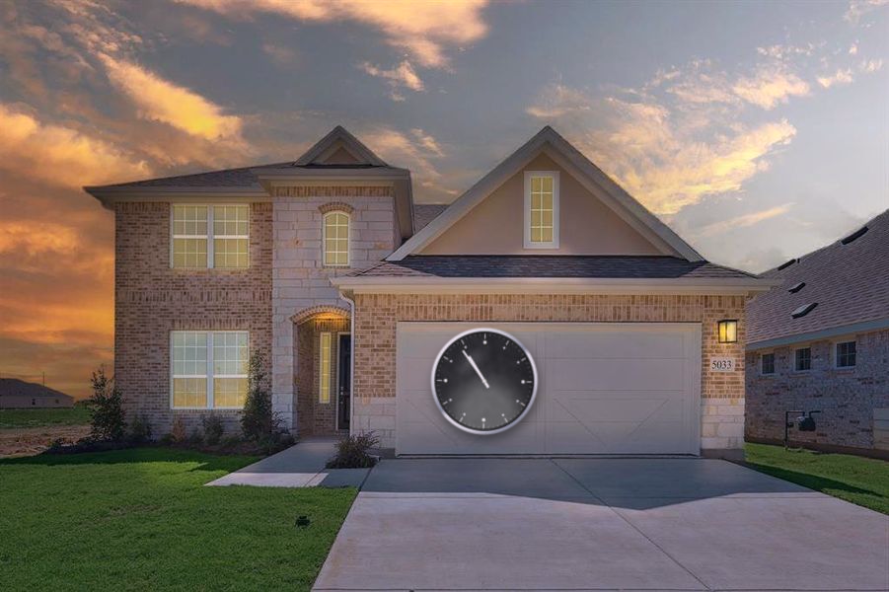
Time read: **10:54**
